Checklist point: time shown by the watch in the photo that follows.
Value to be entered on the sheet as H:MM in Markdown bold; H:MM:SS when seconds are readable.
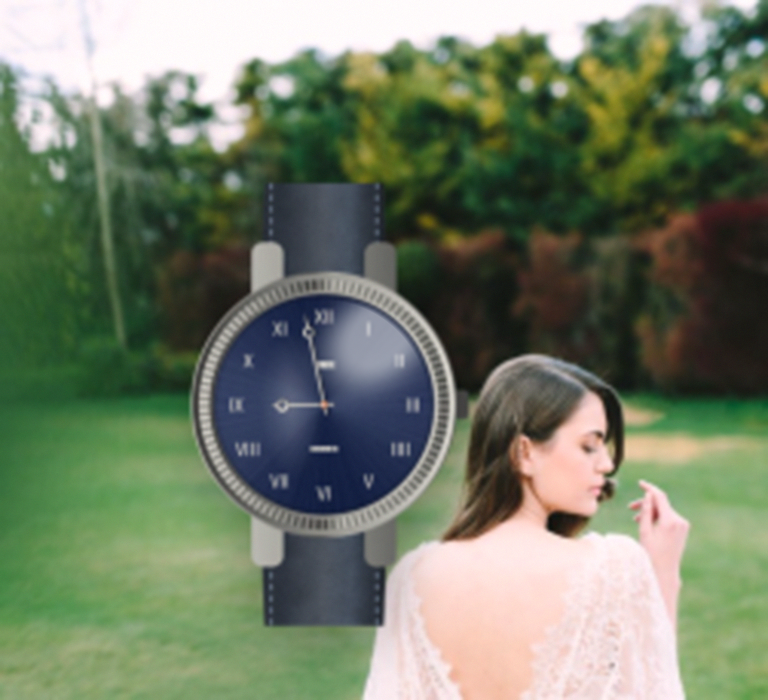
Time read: **8:58**
